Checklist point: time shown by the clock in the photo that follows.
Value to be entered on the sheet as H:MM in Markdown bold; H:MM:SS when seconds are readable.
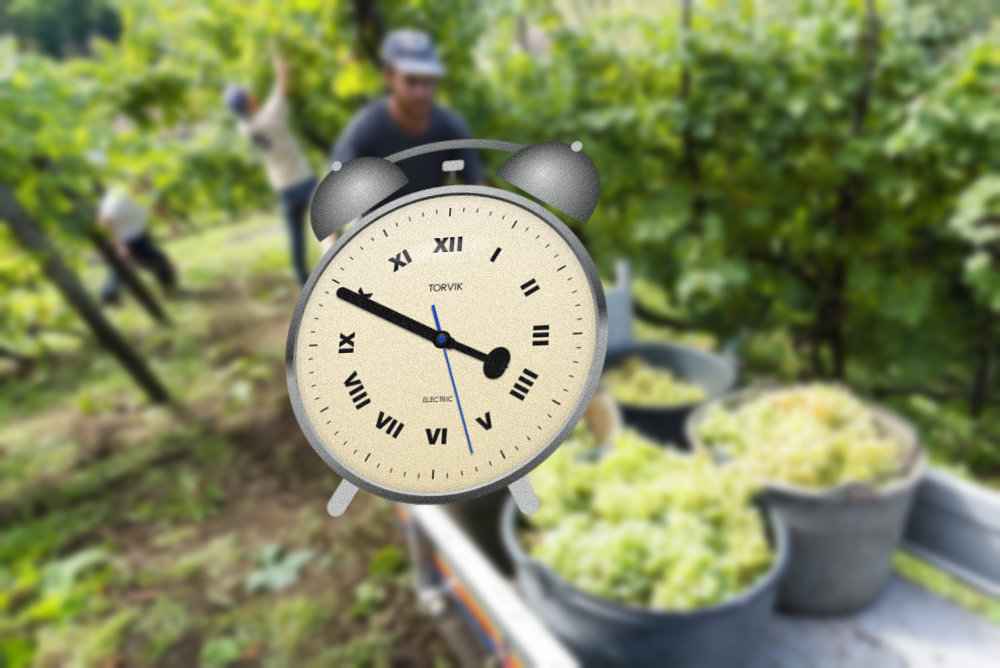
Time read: **3:49:27**
